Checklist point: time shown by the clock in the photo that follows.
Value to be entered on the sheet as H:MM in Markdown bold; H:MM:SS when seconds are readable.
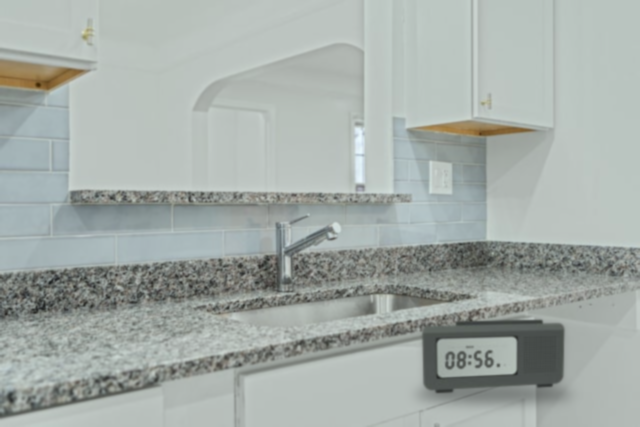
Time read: **8:56**
